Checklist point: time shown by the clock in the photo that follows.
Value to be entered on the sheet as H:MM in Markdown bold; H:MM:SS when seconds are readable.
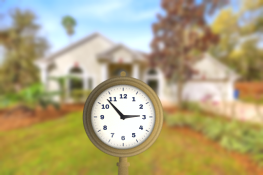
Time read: **2:53**
